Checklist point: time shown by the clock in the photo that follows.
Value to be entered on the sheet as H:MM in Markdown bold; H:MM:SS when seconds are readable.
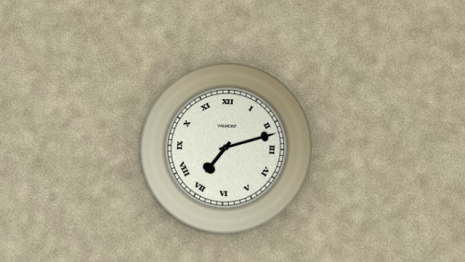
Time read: **7:12**
